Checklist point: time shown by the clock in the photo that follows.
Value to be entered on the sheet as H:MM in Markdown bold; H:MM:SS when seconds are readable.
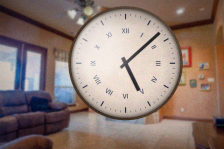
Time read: **5:08**
